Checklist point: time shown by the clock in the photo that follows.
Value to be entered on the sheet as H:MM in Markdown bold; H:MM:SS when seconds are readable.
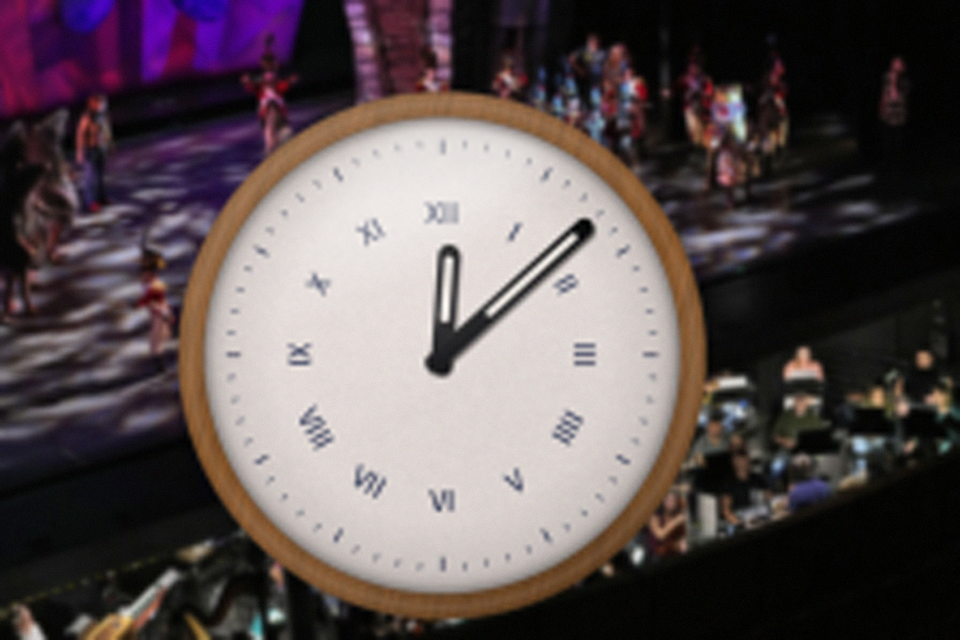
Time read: **12:08**
